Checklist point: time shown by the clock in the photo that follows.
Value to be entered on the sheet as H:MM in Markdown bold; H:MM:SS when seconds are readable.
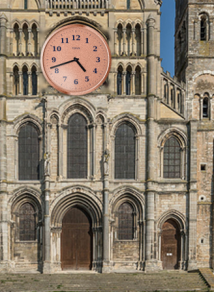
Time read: **4:42**
